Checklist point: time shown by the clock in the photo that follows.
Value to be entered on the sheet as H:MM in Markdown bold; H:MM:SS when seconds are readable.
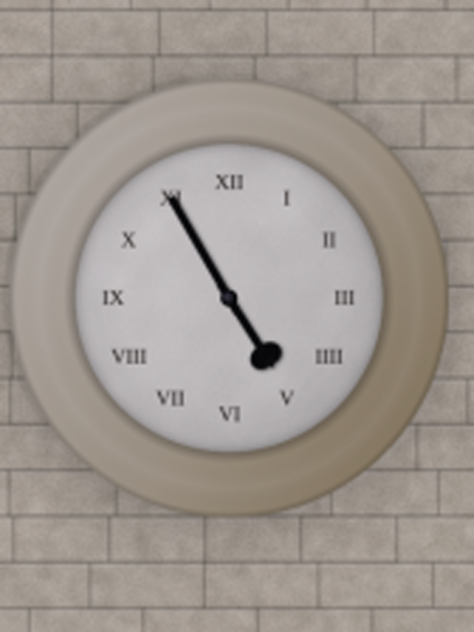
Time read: **4:55**
